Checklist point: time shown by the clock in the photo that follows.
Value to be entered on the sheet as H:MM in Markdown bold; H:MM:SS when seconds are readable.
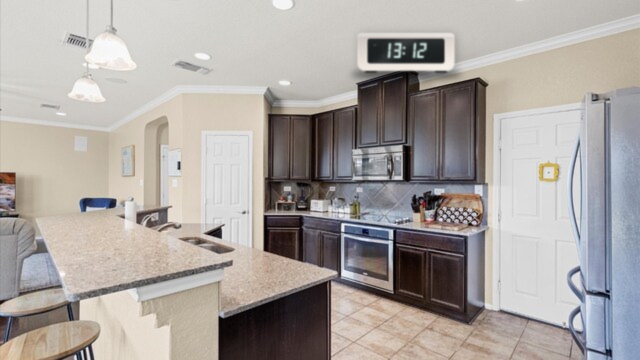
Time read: **13:12**
